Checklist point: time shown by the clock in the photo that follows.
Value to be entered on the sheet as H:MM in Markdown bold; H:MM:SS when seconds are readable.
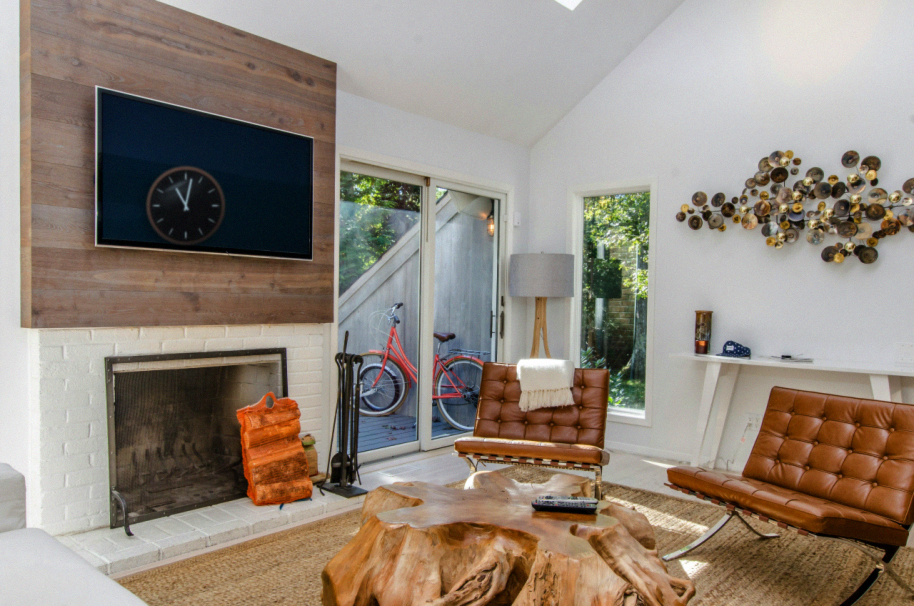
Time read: **11:02**
